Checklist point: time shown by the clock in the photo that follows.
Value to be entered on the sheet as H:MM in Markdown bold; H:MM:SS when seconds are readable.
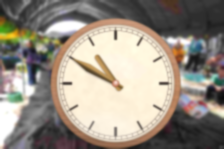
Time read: **10:50**
